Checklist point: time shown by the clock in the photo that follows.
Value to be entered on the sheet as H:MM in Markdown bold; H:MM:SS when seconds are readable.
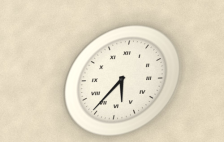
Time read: **5:36**
